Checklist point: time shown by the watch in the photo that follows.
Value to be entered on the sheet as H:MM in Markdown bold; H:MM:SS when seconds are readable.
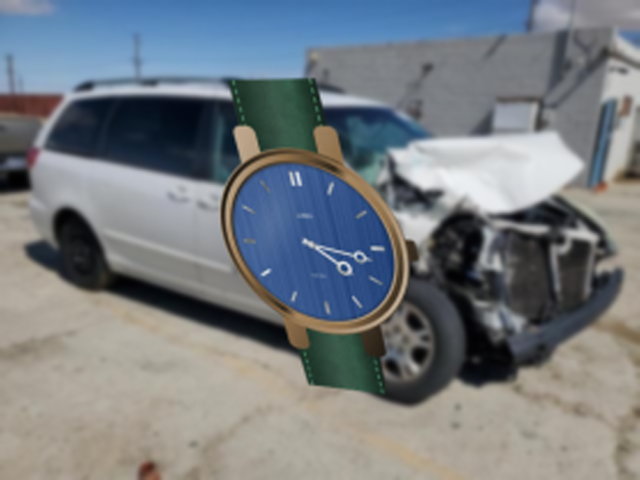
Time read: **4:17**
